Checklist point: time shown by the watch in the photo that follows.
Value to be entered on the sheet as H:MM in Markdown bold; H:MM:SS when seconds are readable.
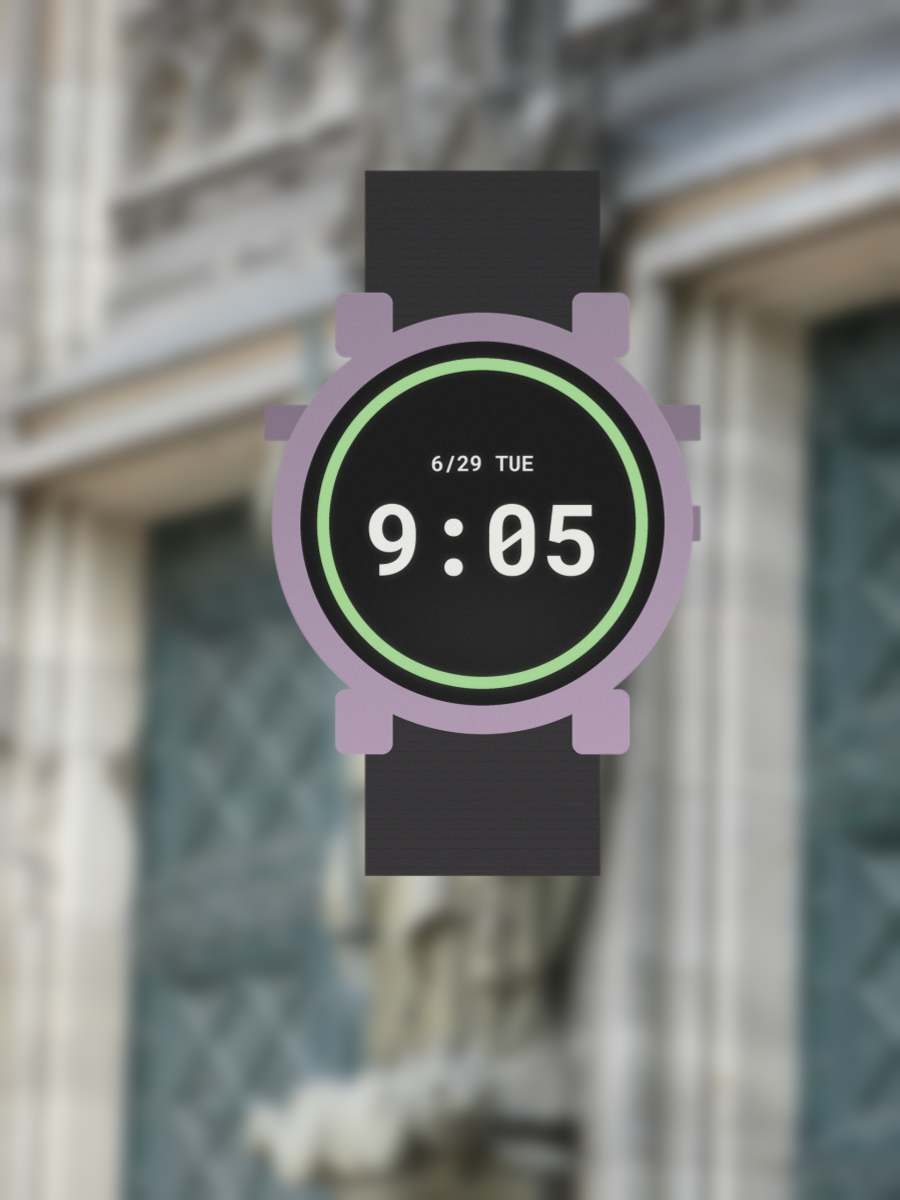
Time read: **9:05**
